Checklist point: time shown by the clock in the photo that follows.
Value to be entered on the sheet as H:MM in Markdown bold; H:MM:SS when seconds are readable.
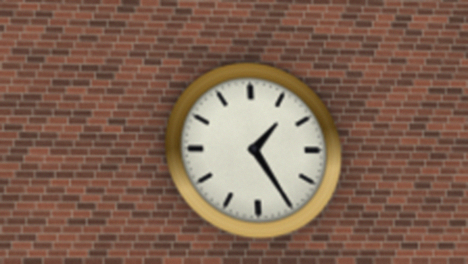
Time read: **1:25**
